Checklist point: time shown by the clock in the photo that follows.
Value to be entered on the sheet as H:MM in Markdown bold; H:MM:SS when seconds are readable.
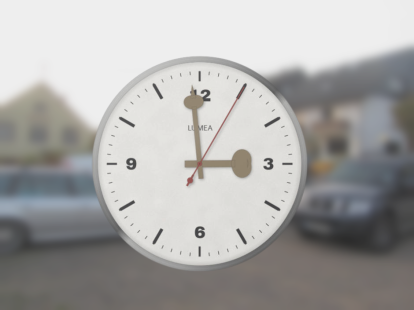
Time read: **2:59:05**
